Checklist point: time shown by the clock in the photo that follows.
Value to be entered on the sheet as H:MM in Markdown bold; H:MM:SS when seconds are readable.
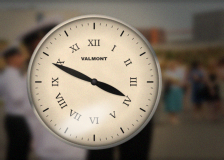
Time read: **3:49**
